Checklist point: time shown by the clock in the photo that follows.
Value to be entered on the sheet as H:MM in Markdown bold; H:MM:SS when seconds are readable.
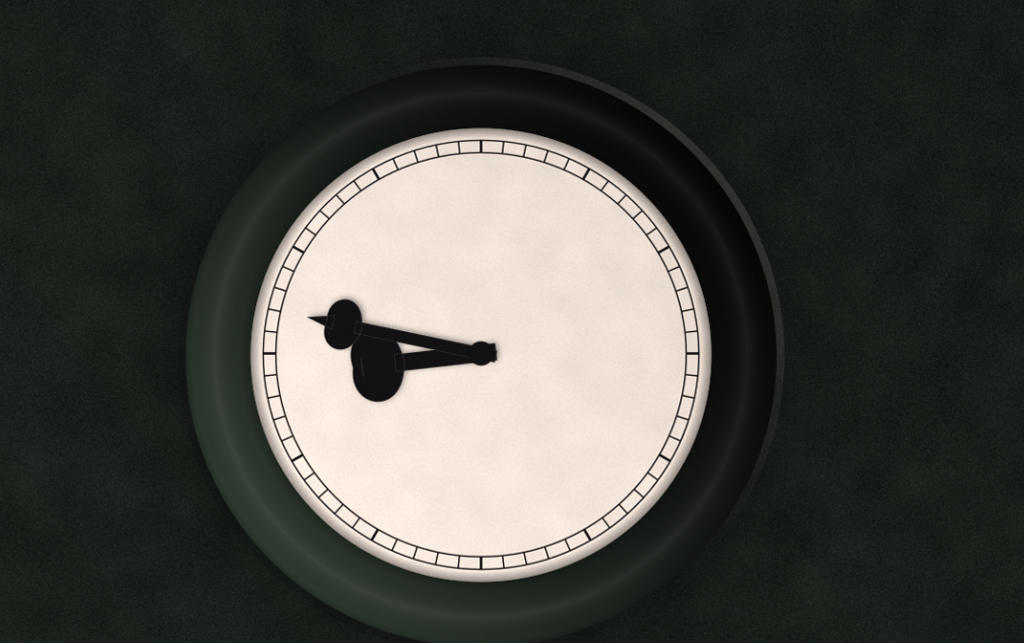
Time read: **8:47**
